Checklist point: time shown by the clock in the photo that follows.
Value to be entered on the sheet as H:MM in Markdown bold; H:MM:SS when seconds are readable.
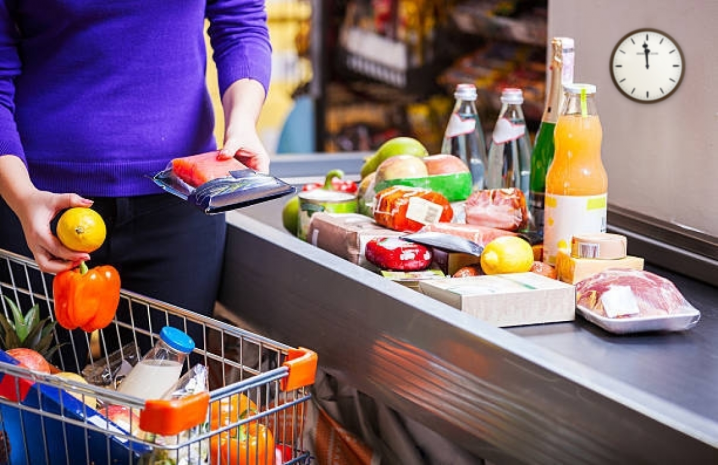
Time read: **11:59**
